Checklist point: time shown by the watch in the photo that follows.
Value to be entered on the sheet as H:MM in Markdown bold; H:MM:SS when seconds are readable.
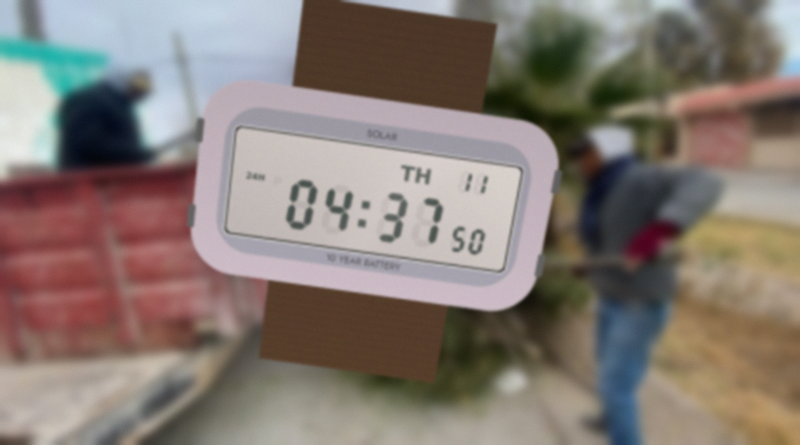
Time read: **4:37:50**
